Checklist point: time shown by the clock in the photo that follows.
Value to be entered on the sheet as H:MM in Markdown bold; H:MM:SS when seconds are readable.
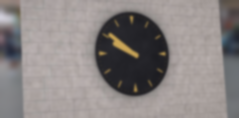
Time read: **9:51**
